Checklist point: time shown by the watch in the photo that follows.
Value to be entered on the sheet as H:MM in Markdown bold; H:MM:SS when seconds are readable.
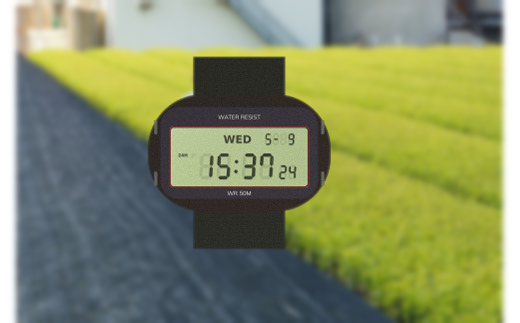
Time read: **15:37:24**
